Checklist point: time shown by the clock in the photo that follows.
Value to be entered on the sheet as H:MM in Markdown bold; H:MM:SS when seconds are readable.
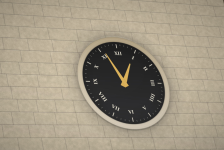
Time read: **12:56**
